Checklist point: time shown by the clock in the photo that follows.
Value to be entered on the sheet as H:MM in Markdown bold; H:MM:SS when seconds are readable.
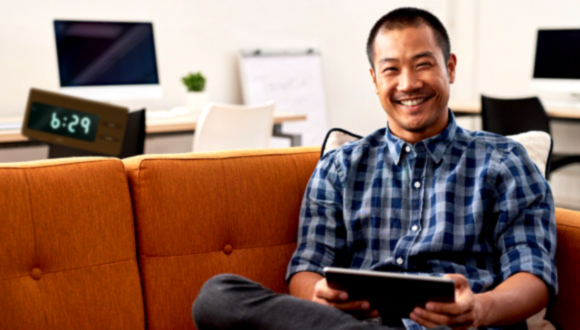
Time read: **6:29**
